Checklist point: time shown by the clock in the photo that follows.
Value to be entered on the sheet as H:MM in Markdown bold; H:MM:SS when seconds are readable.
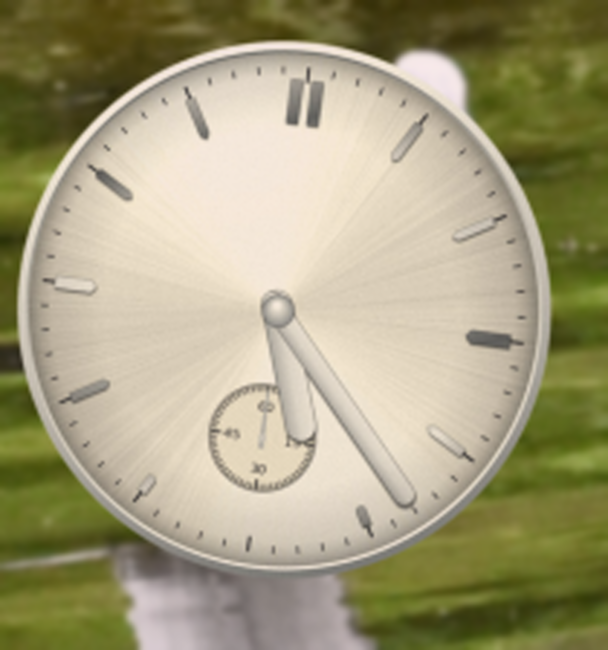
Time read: **5:23**
